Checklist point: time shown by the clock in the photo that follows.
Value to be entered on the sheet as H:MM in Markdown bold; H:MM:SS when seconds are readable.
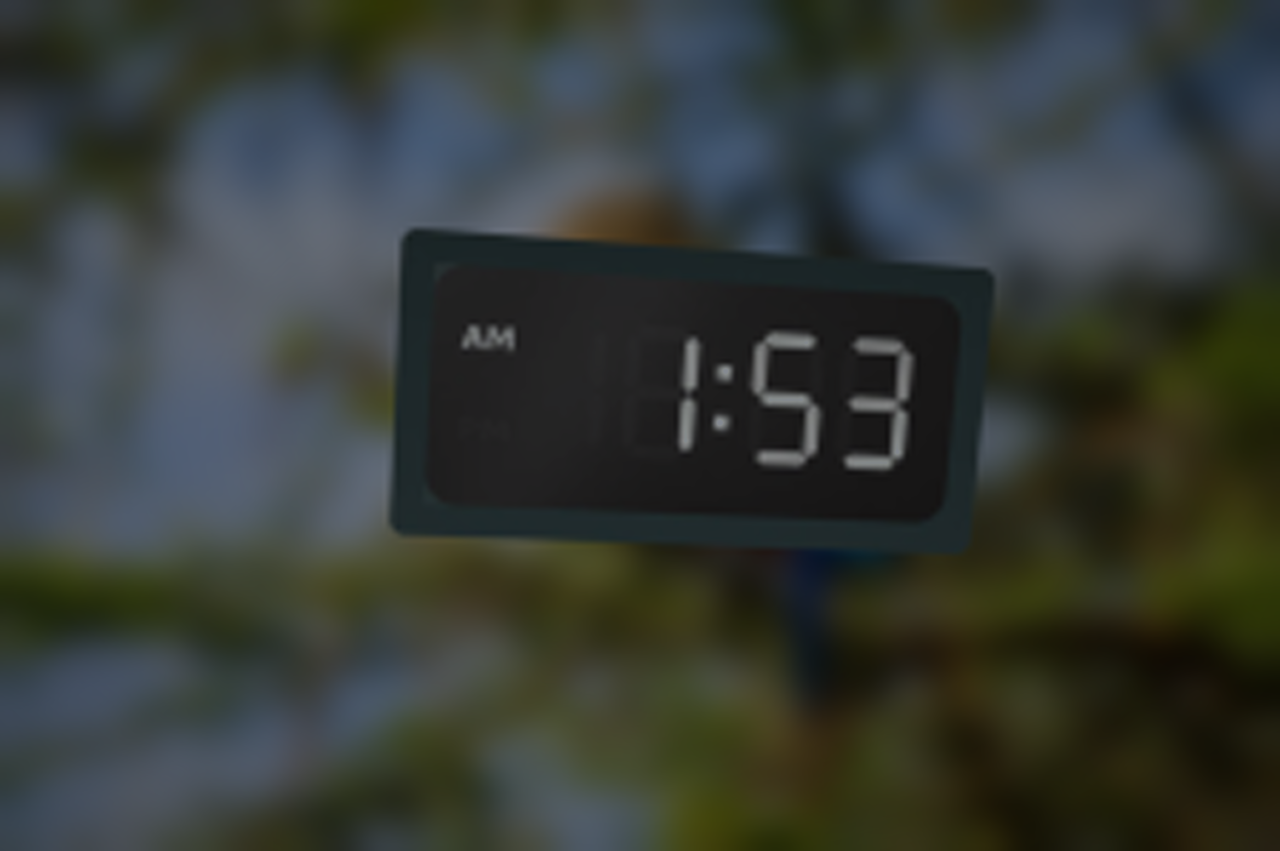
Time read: **1:53**
